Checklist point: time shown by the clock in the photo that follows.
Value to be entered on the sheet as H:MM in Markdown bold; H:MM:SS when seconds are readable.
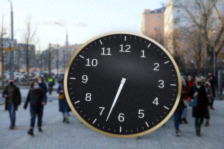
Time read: **6:33**
